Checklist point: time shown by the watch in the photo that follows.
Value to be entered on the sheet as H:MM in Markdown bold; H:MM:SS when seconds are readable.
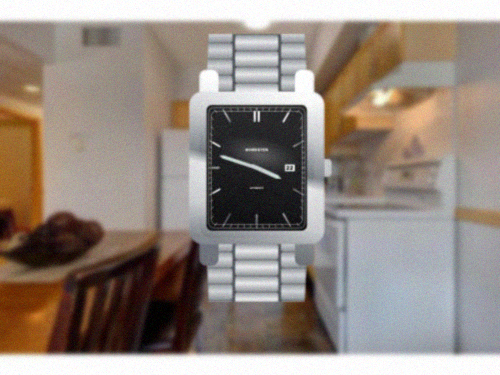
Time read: **3:48**
